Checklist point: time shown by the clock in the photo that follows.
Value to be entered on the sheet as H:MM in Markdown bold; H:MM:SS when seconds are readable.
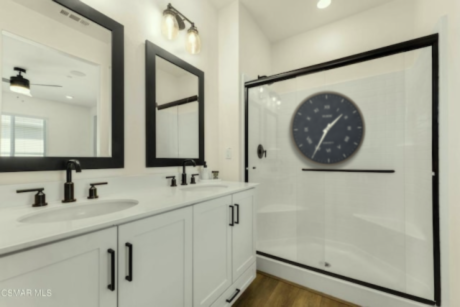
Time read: **1:35**
